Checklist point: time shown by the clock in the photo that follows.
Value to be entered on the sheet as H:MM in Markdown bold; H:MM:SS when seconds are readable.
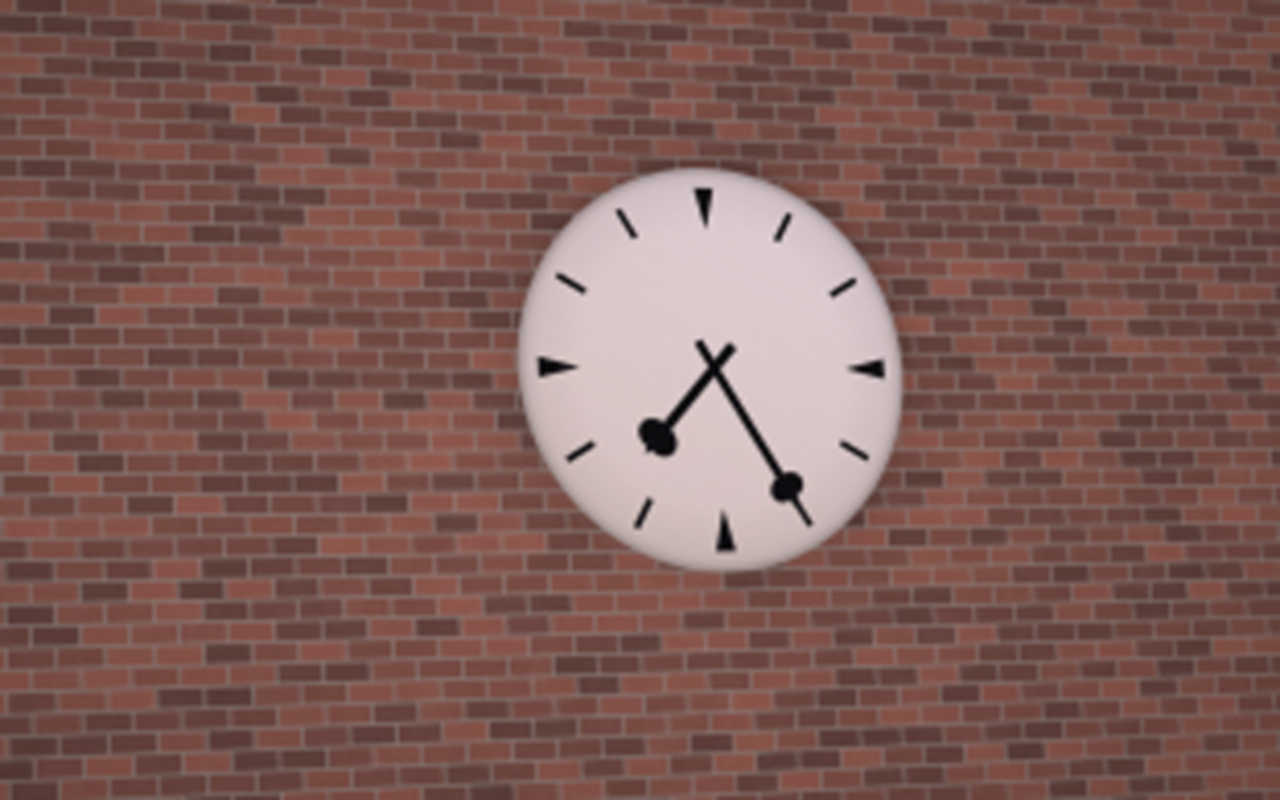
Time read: **7:25**
